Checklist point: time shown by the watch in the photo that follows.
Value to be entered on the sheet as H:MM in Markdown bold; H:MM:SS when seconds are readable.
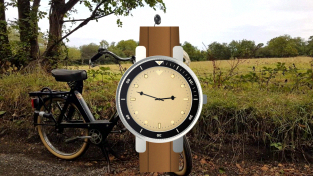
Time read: **2:48**
